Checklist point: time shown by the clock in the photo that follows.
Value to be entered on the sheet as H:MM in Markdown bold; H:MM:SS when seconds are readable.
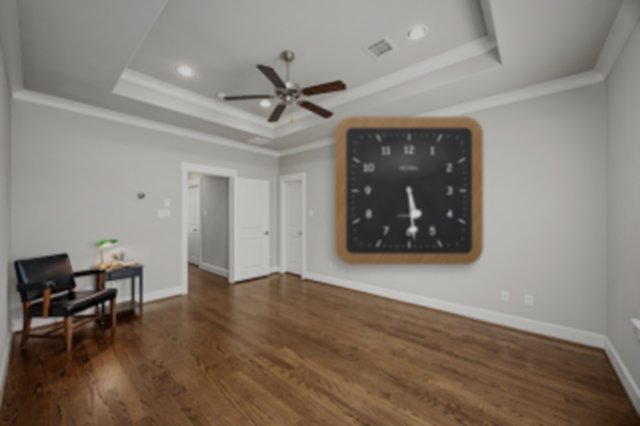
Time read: **5:29**
